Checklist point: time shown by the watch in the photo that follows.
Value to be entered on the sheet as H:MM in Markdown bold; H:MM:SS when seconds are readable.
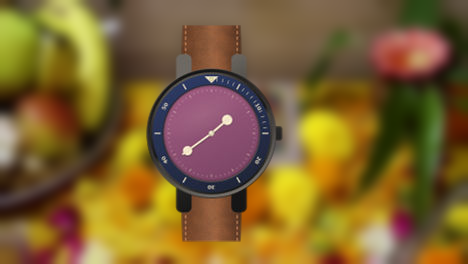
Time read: **1:39**
